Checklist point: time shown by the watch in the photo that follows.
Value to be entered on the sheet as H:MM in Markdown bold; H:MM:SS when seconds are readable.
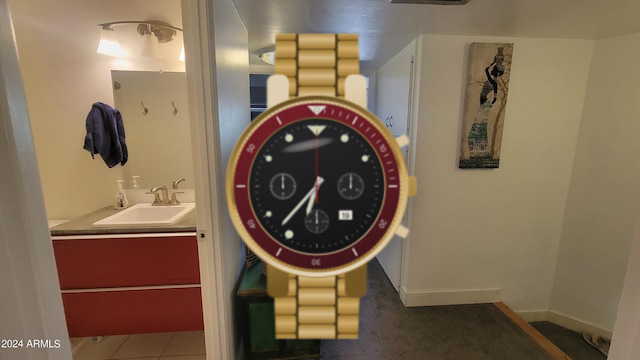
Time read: **6:37**
